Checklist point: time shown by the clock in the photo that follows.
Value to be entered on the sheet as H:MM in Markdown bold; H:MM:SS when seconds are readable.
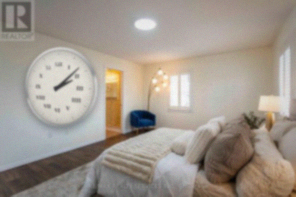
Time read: **2:08**
